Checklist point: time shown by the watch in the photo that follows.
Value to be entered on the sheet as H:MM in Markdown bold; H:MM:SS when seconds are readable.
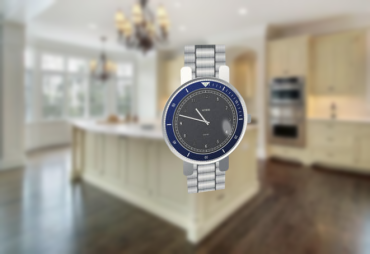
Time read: **10:48**
